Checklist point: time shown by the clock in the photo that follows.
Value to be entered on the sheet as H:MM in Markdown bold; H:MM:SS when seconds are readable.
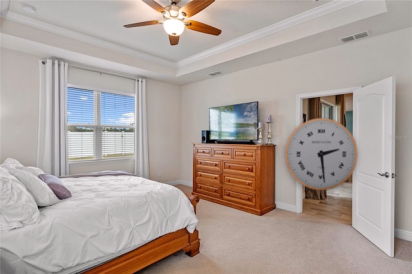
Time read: **2:29**
